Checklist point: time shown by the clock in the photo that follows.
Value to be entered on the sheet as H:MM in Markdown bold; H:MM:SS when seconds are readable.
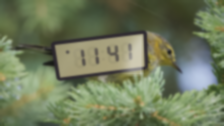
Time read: **11:41**
